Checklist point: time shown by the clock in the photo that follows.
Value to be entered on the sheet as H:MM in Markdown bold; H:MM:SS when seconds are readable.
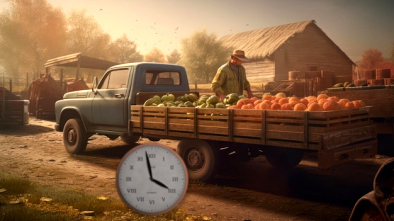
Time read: **3:58**
